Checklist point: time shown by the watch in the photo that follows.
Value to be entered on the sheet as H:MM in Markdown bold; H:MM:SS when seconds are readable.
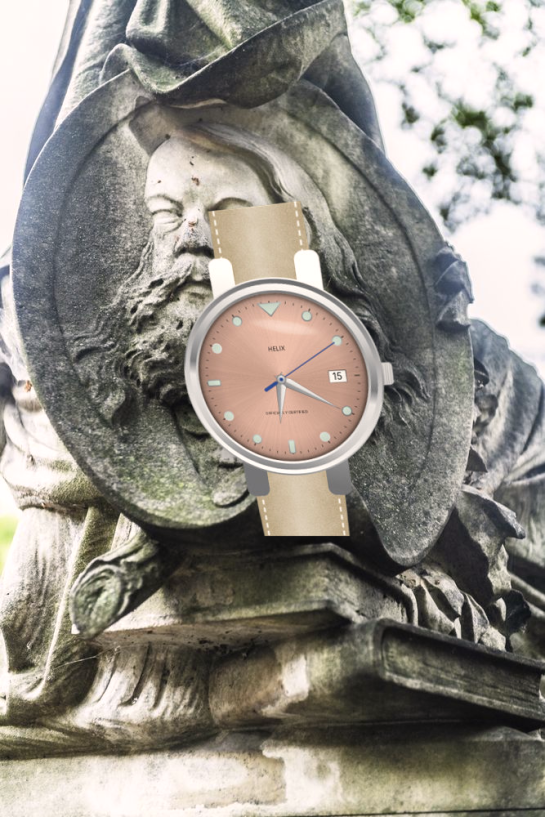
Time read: **6:20:10**
